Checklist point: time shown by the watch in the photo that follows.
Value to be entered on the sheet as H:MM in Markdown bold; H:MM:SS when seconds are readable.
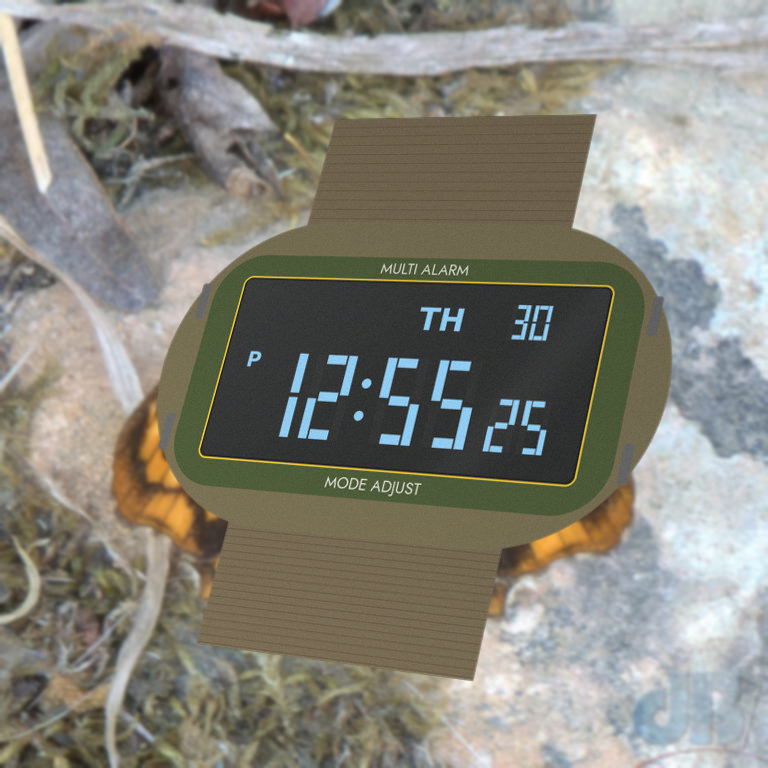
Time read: **12:55:25**
